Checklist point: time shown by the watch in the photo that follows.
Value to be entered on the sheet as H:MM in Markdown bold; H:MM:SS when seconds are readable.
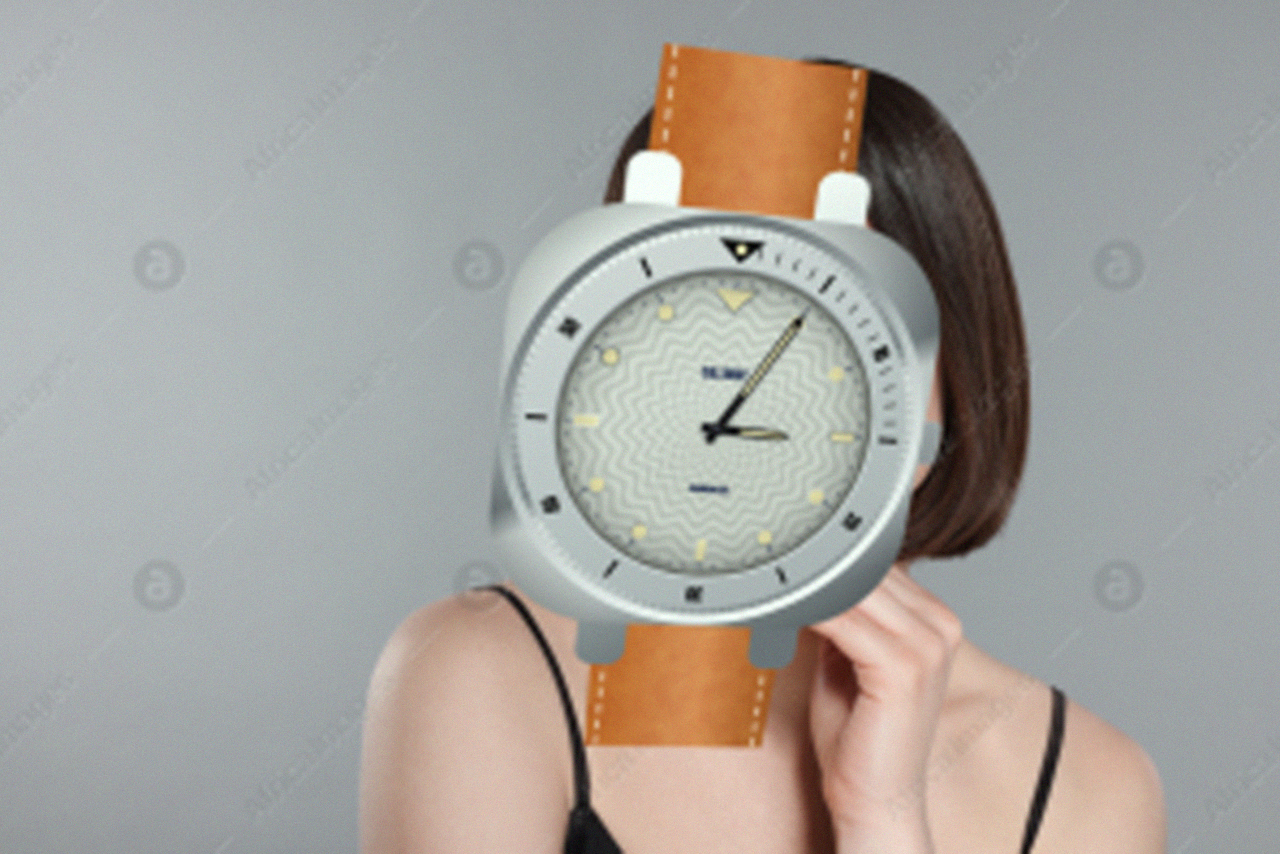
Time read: **3:05**
